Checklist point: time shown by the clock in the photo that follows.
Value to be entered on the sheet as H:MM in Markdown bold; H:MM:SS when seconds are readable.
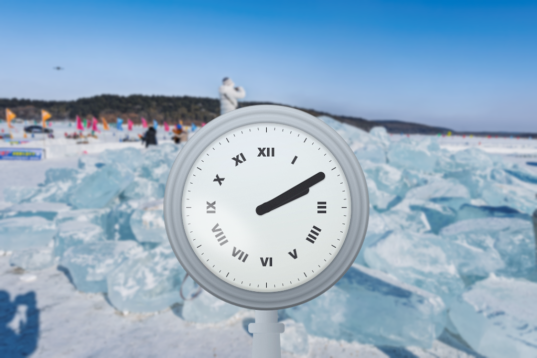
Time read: **2:10**
